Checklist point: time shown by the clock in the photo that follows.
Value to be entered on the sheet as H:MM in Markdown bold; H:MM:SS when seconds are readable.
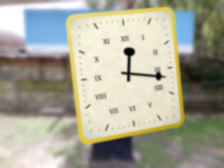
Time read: **12:17**
